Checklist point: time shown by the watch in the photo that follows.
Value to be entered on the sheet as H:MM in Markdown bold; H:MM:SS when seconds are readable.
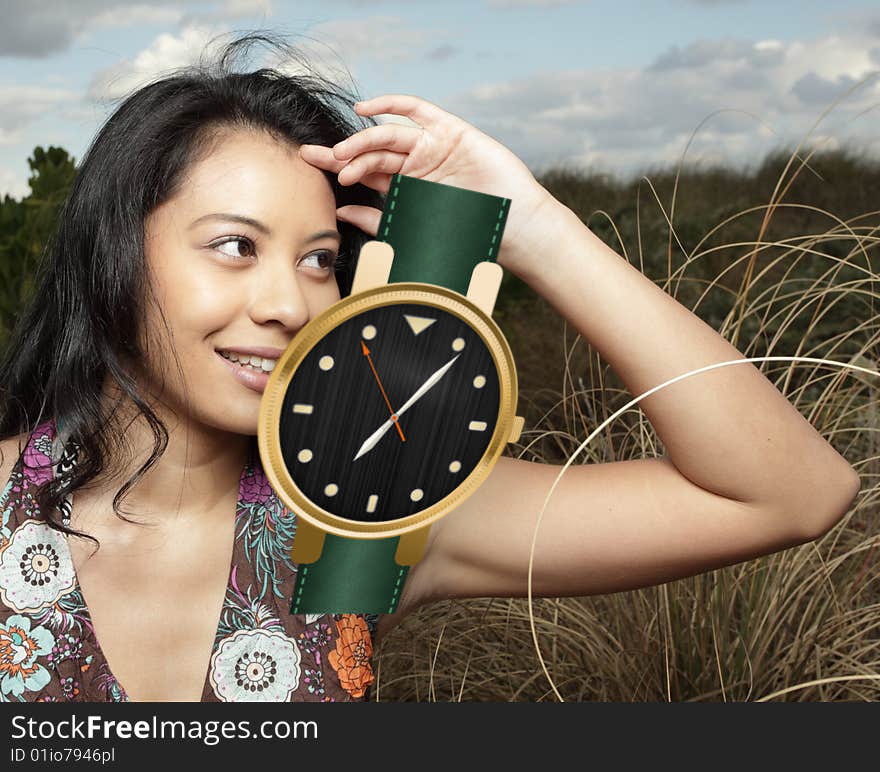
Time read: **7:05:54**
